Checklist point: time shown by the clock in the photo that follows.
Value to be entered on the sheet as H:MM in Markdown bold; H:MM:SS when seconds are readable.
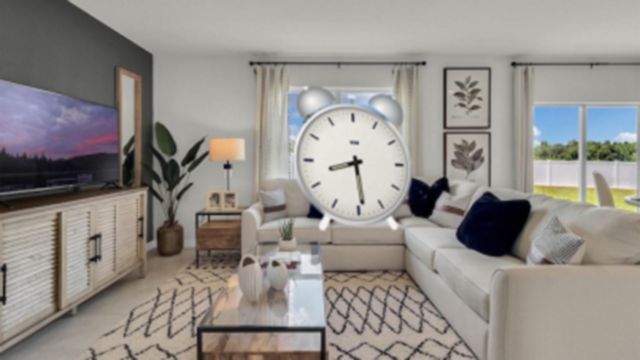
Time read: **8:29**
